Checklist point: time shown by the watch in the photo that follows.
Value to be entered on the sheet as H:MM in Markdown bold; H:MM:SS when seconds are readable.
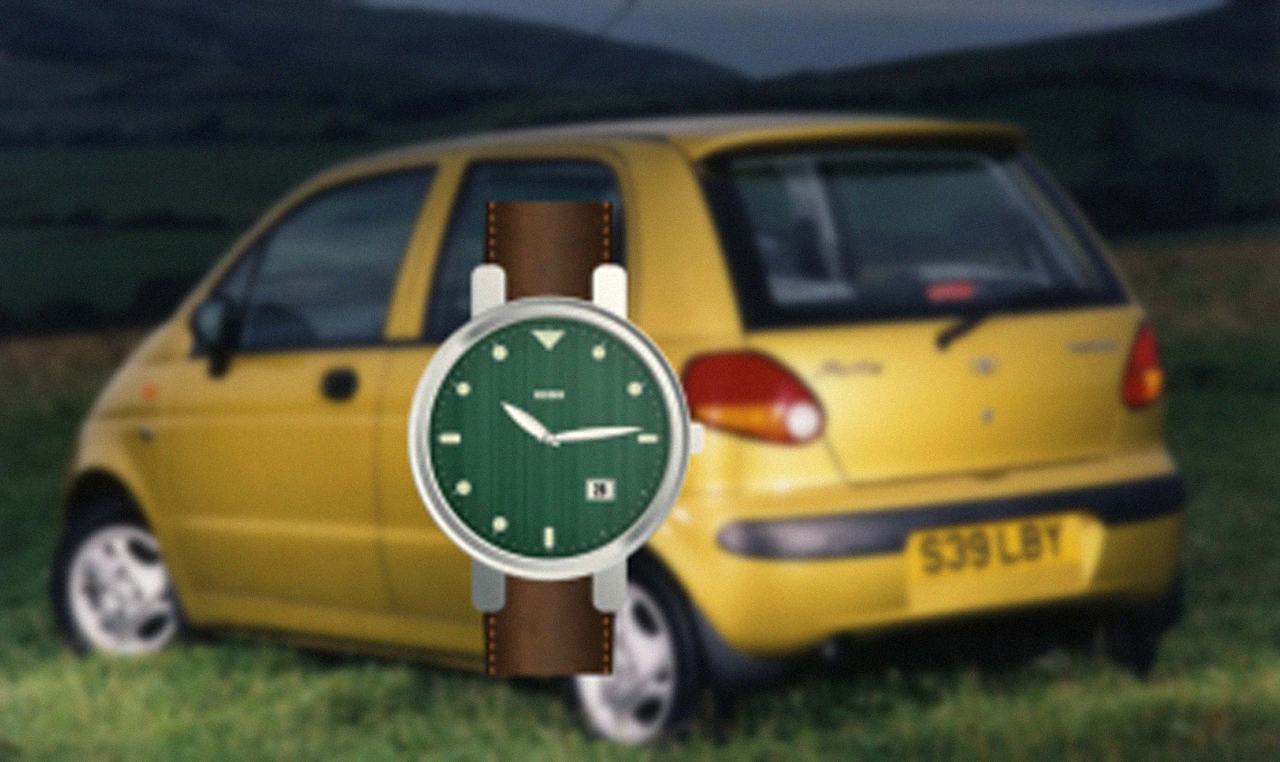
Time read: **10:14**
